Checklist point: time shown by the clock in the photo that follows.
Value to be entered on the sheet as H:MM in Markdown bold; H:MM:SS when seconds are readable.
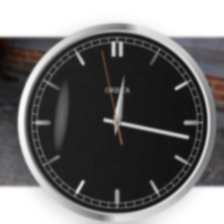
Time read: **12:16:58**
